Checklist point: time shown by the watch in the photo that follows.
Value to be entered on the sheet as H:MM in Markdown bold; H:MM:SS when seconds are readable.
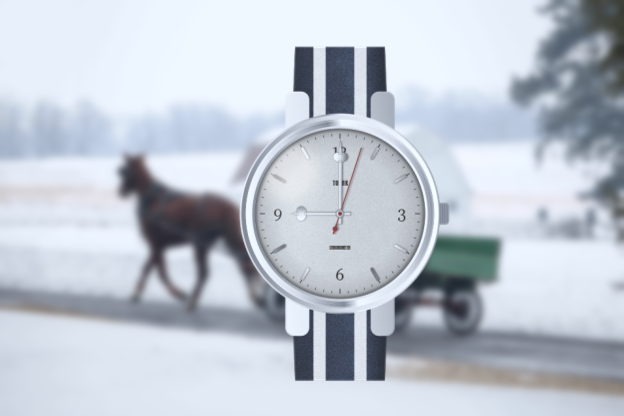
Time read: **9:00:03**
